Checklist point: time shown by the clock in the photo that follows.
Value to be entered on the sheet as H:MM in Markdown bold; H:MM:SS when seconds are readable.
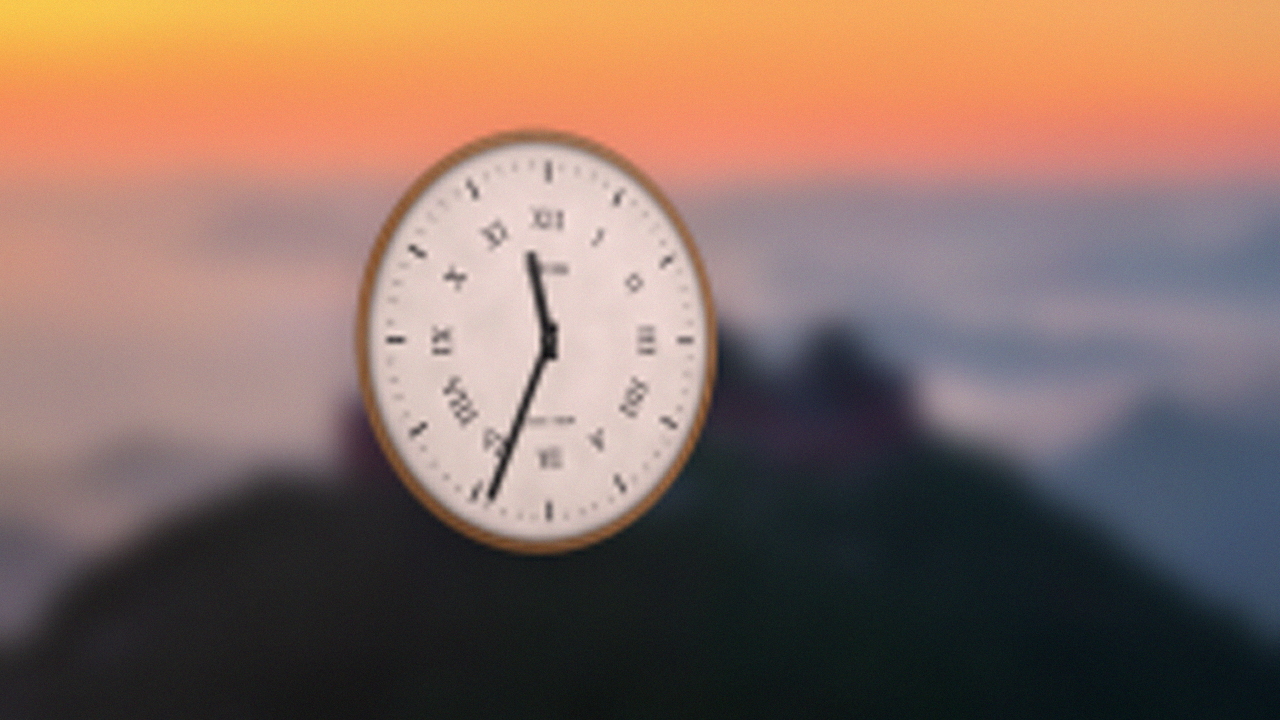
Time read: **11:34**
